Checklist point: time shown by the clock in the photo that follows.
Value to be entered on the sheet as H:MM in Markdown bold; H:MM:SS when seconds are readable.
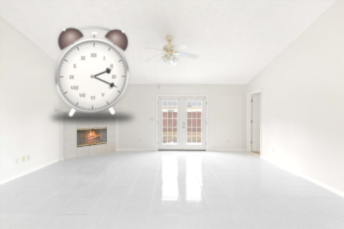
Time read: **2:19**
